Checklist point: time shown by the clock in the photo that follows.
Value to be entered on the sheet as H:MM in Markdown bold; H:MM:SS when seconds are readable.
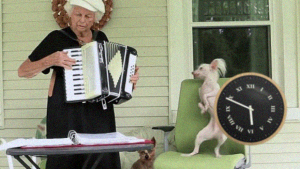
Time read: **5:49**
